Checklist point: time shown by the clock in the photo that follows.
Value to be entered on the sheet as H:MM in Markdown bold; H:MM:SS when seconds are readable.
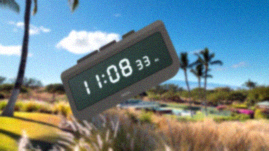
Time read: **11:08**
